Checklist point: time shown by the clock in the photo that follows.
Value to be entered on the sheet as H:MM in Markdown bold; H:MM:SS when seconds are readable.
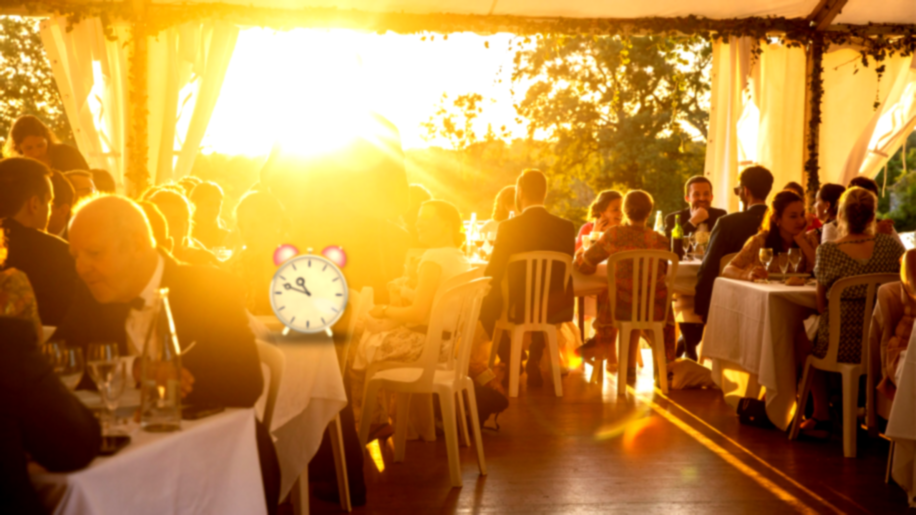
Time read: **10:48**
